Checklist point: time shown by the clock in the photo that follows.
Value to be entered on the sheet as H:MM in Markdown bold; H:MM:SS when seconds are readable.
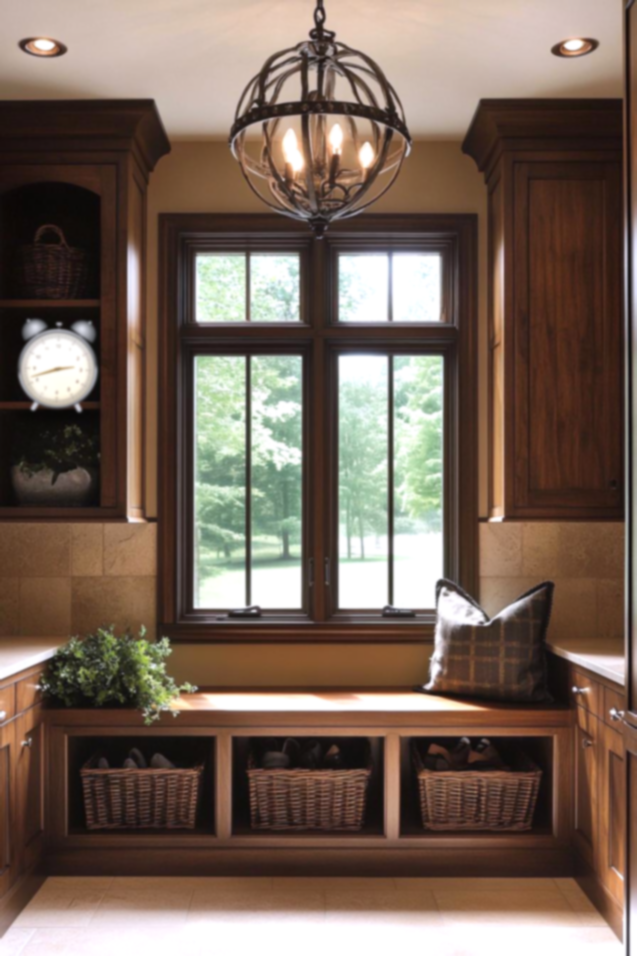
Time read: **2:42**
